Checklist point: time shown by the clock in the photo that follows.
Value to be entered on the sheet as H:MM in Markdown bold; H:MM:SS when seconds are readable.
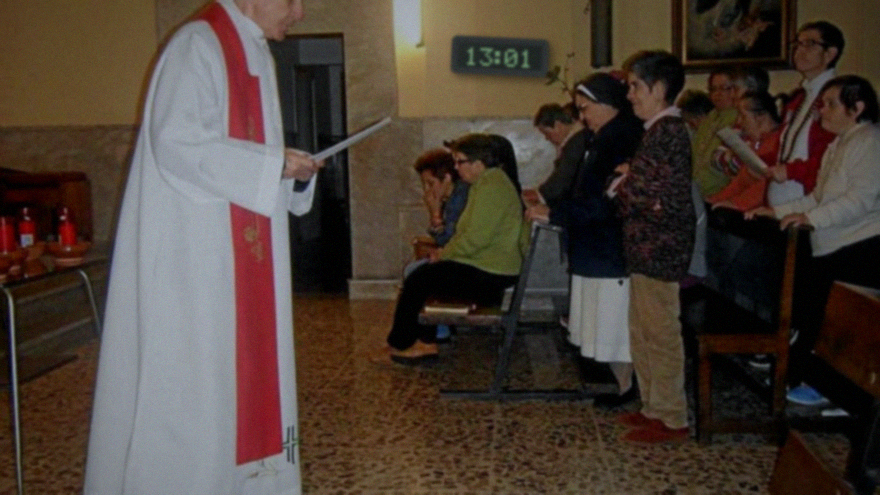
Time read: **13:01**
